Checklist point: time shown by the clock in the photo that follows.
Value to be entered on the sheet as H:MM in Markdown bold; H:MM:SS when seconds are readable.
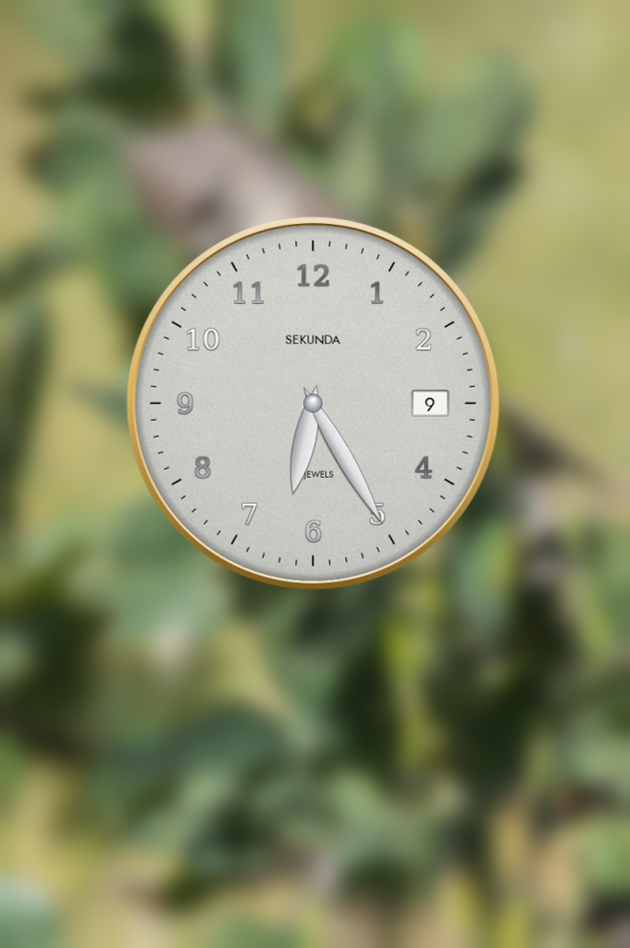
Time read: **6:25**
